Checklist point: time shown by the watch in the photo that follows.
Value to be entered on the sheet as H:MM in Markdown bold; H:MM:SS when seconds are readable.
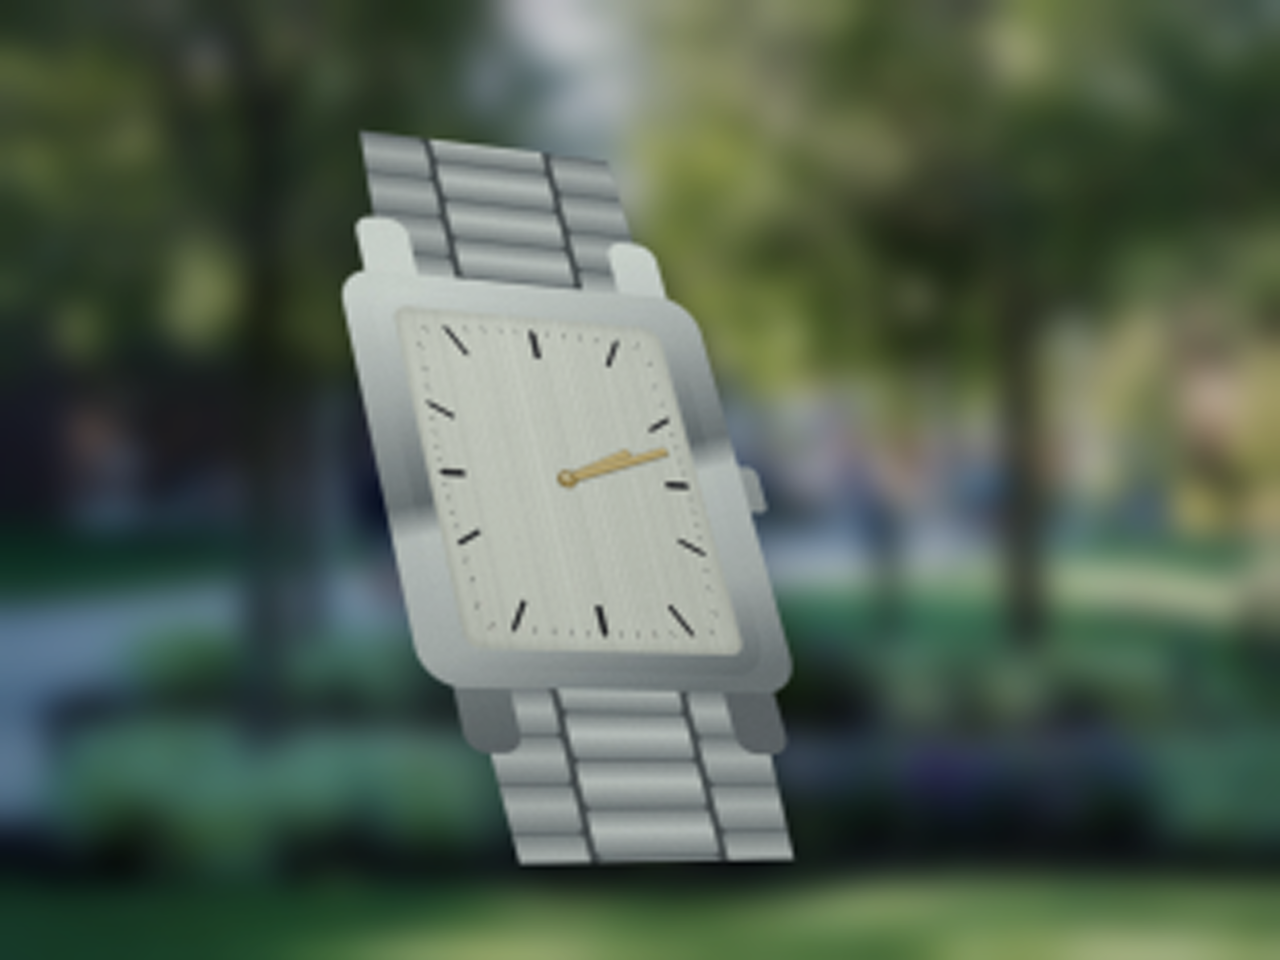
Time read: **2:12**
